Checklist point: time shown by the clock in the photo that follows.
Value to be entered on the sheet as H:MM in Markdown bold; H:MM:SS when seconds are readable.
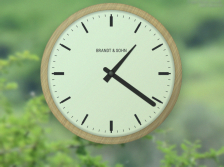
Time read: **1:21**
